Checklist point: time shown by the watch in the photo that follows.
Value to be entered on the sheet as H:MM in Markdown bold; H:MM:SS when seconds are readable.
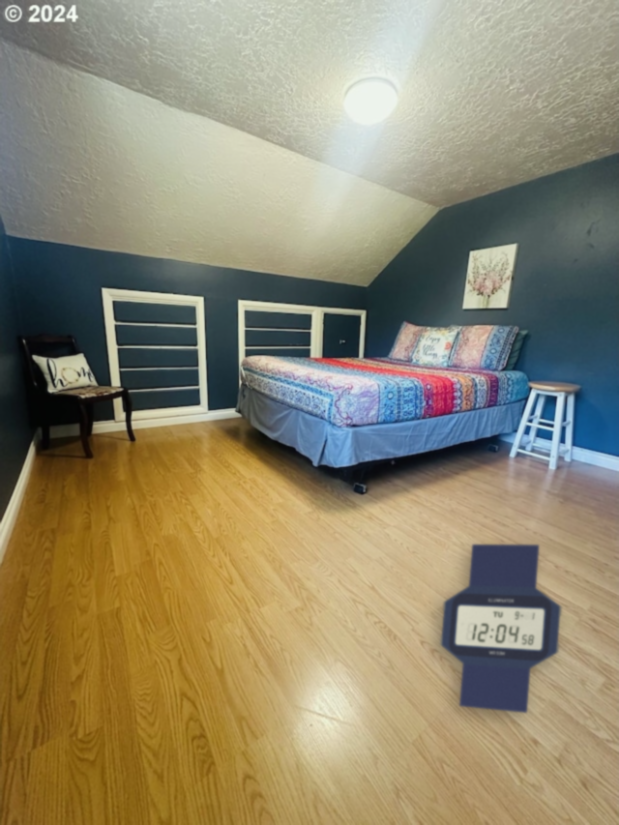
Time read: **12:04**
